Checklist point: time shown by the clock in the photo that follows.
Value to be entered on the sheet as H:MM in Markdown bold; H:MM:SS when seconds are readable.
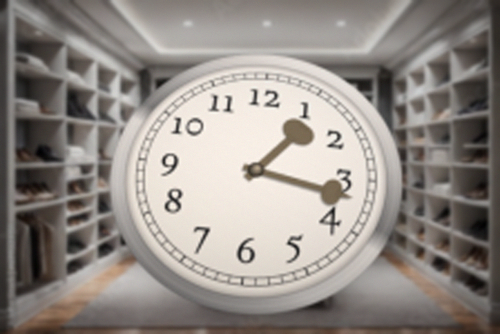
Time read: **1:17**
